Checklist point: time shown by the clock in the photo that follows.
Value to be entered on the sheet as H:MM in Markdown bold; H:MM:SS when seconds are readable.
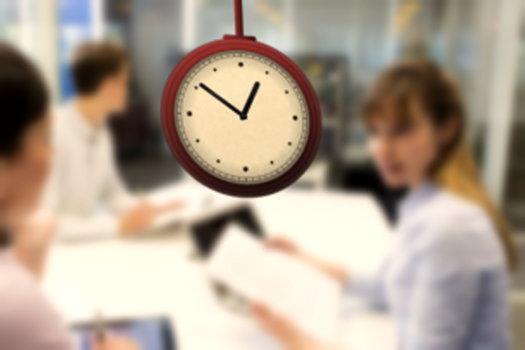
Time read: **12:51**
